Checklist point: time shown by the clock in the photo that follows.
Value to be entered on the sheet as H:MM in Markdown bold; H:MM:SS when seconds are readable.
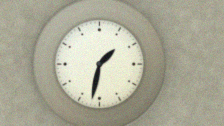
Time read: **1:32**
